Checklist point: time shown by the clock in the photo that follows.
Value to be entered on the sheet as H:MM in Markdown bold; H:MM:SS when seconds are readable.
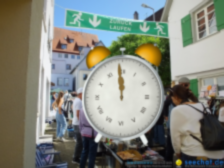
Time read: **11:59**
